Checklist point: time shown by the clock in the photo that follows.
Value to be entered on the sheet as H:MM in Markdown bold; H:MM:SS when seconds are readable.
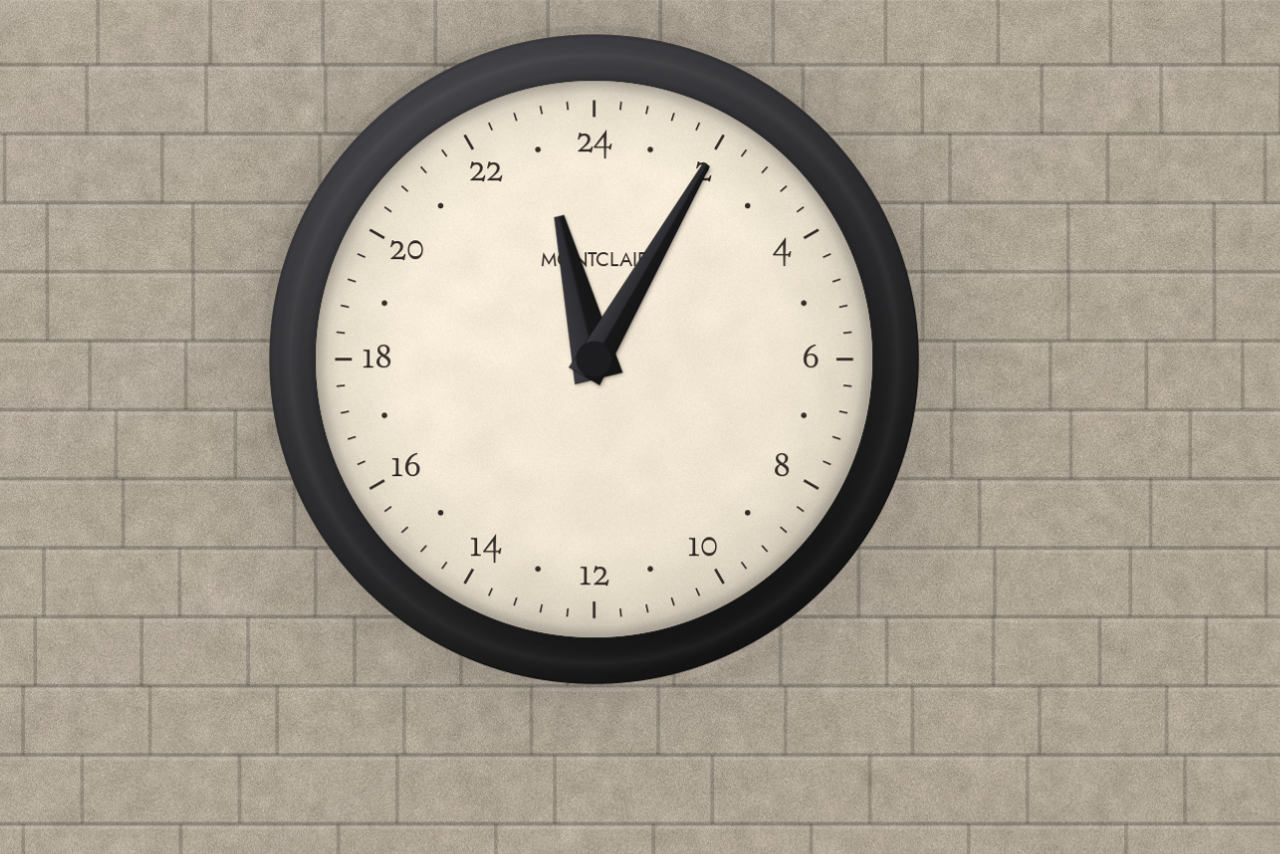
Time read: **23:05**
